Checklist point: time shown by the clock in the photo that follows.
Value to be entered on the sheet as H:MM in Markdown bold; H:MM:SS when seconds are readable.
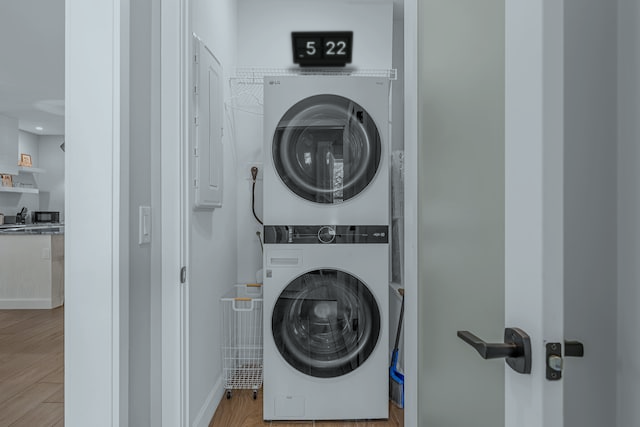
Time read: **5:22**
